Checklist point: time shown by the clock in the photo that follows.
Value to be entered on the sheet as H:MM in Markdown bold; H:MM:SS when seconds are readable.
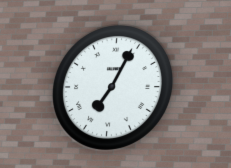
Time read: **7:04**
